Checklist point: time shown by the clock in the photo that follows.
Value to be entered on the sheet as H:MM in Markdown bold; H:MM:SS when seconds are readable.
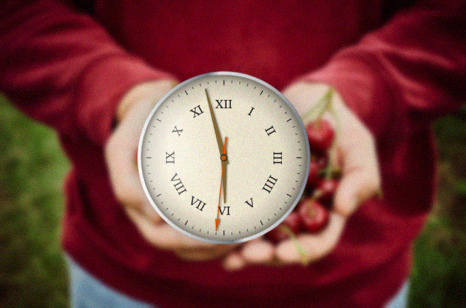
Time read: **5:57:31**
